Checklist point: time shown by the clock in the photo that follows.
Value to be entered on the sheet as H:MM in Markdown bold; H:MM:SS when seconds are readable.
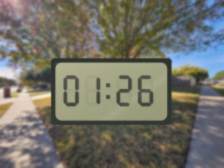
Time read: **1:26**
